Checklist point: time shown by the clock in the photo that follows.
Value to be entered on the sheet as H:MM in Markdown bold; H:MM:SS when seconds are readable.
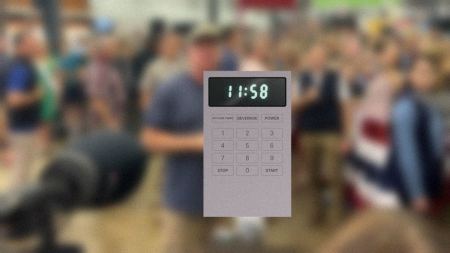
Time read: **11:58**
